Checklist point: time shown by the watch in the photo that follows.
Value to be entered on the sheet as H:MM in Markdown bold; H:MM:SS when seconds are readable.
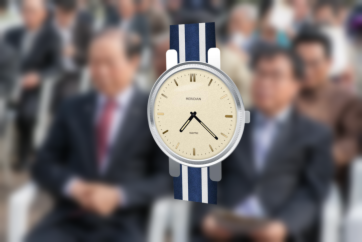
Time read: **7:22**
